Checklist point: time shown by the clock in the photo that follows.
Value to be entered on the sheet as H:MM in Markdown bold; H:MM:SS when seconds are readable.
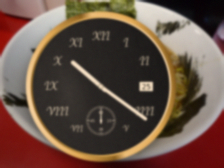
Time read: **10:21**
